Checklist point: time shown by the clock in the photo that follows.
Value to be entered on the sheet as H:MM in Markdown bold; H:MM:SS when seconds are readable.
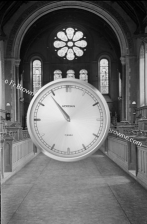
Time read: **10:54**
